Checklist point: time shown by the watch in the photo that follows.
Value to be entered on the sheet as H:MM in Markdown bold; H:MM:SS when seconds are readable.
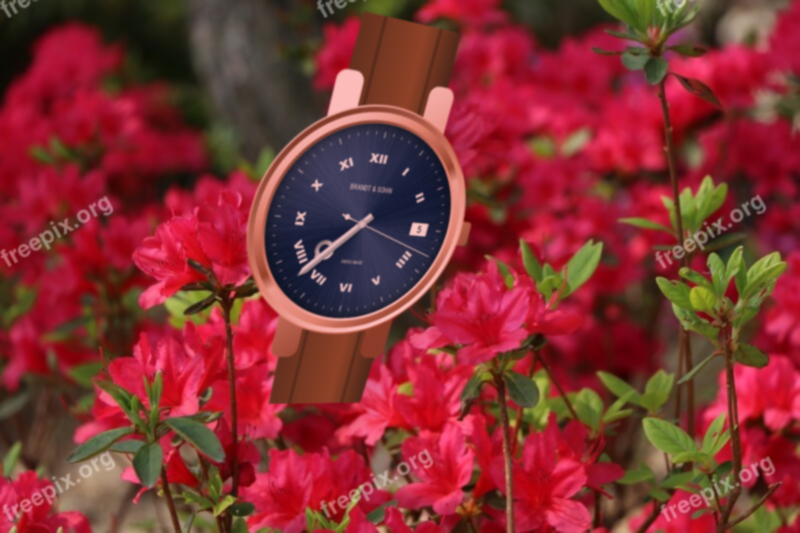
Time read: **7:37:18**
